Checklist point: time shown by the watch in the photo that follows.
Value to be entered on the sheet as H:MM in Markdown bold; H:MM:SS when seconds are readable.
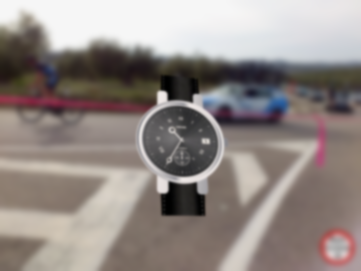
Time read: **10:35**
